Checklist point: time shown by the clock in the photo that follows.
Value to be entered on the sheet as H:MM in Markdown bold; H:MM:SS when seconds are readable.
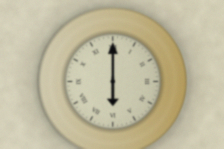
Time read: **6:00**
